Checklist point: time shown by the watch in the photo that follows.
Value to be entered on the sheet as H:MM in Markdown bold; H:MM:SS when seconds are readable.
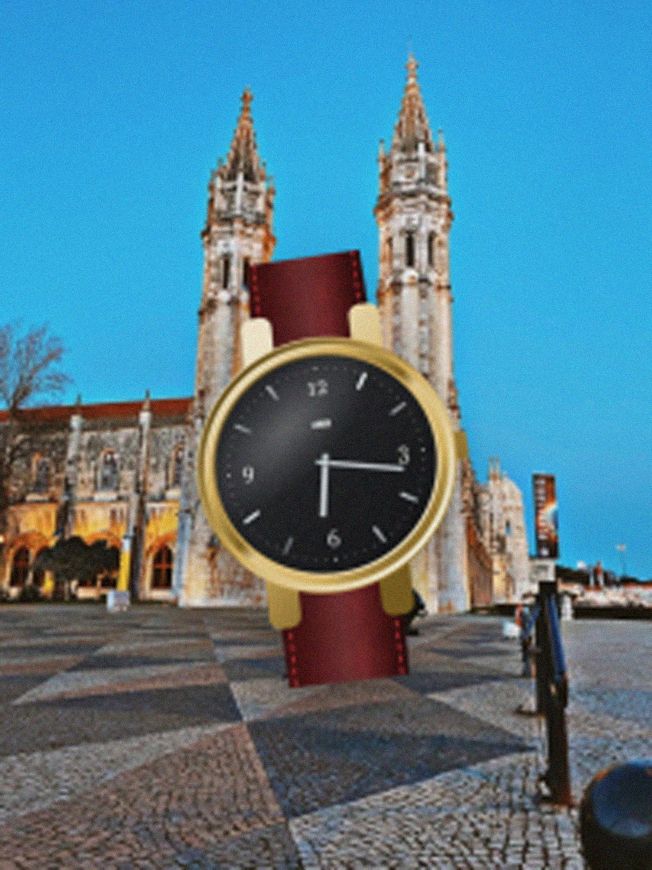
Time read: **6:17**
